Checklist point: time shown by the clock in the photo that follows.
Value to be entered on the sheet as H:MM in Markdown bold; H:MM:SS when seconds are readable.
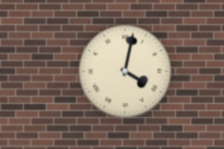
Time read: **4:02**
